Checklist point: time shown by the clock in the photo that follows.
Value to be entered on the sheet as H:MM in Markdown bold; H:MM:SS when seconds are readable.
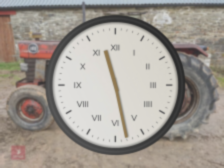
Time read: **11:28**
